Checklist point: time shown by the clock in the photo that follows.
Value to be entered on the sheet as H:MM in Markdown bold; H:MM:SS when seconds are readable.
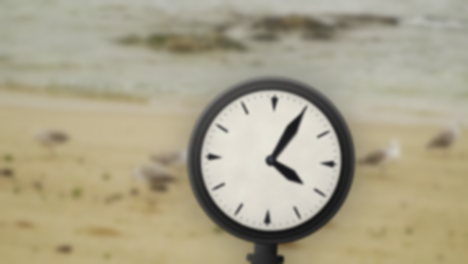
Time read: **4:05**
